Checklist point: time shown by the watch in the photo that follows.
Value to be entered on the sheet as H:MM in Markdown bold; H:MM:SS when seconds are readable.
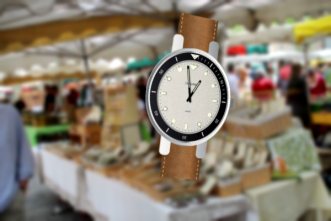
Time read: **12:58**
